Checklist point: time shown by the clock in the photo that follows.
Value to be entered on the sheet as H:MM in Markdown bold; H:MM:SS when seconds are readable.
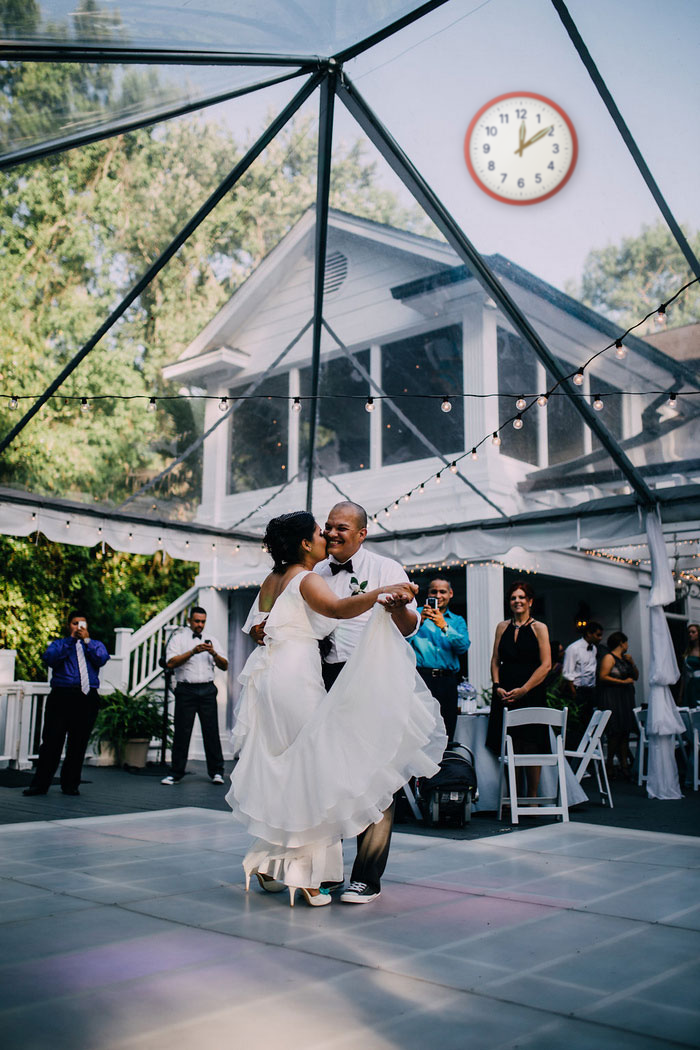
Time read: **12:09**
